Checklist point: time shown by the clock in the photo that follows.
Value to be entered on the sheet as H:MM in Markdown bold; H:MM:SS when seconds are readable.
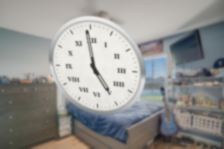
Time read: **4:59**
